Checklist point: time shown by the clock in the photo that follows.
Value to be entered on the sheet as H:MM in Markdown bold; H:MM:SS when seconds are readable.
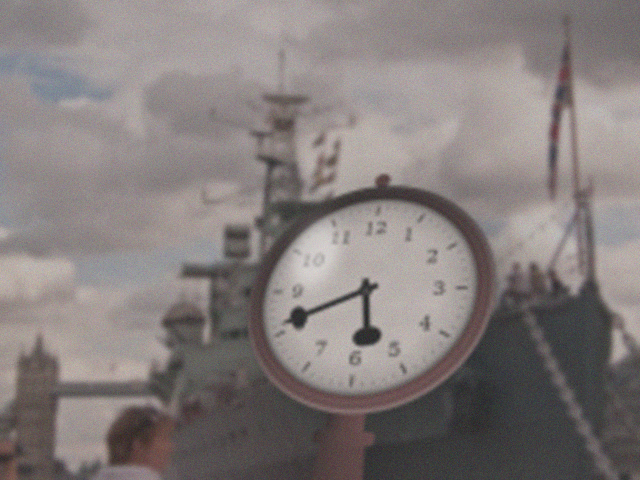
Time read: **5:41**
